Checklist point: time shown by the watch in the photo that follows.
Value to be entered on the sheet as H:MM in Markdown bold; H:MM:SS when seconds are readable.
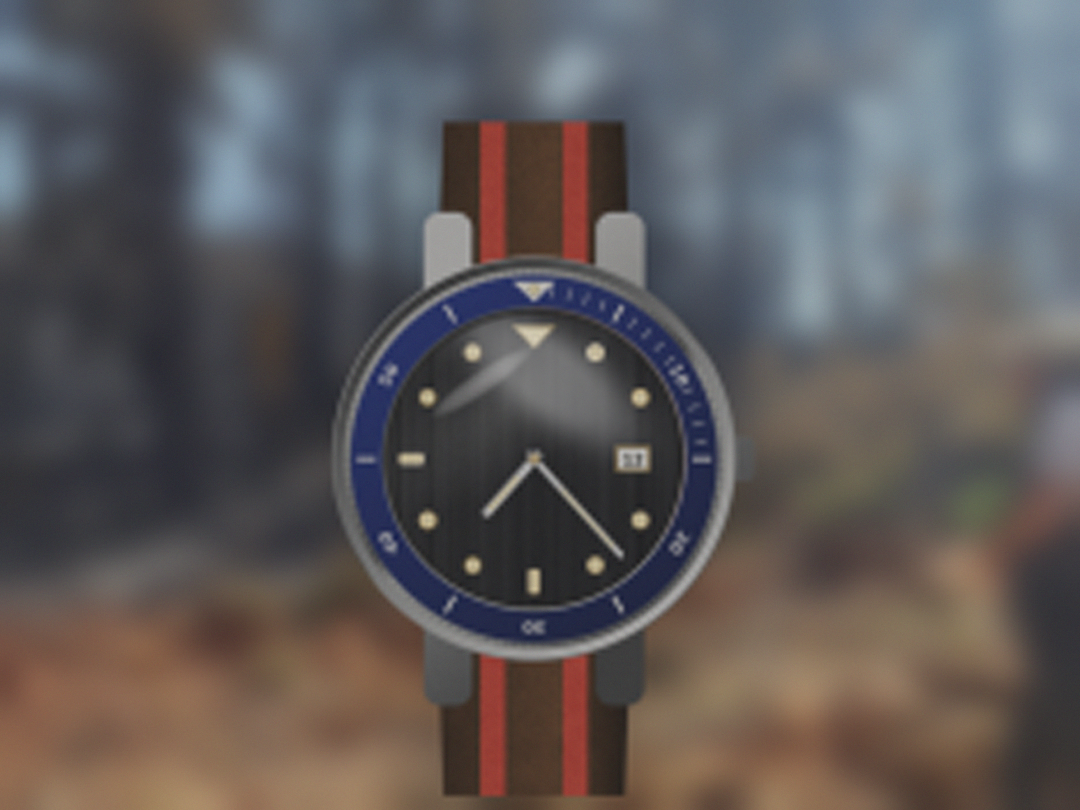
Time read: **7:23**
